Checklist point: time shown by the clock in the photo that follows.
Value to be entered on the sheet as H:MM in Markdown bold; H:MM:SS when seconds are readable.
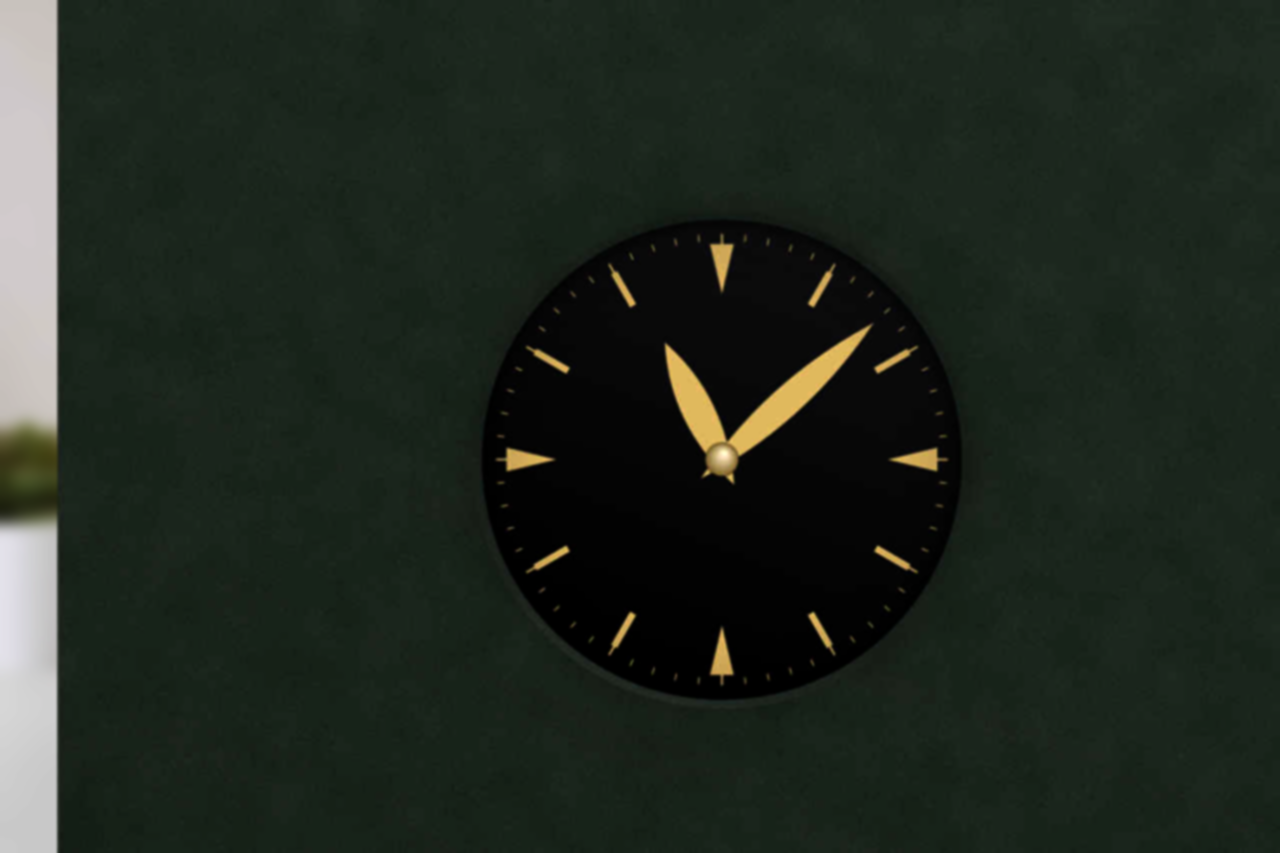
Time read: **11:08**
